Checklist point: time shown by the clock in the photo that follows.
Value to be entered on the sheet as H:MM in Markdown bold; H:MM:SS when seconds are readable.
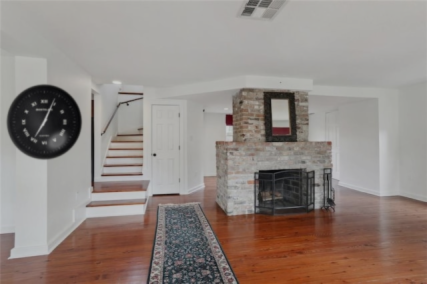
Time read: **7:04**
